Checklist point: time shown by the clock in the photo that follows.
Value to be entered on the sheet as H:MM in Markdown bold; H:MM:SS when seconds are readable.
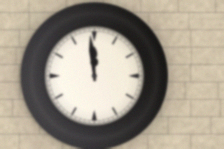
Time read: **11:59**
